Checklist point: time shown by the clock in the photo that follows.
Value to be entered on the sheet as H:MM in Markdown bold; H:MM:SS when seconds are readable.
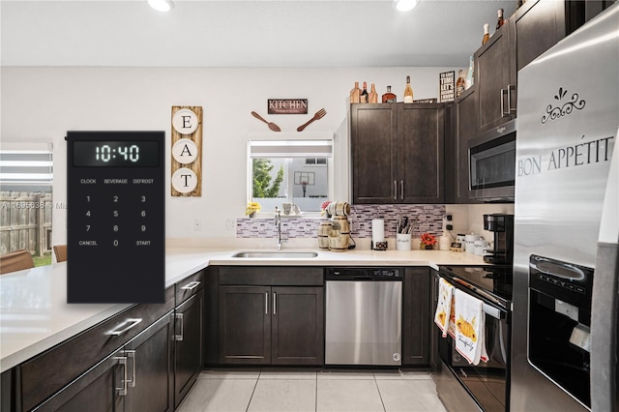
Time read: **10:40**
